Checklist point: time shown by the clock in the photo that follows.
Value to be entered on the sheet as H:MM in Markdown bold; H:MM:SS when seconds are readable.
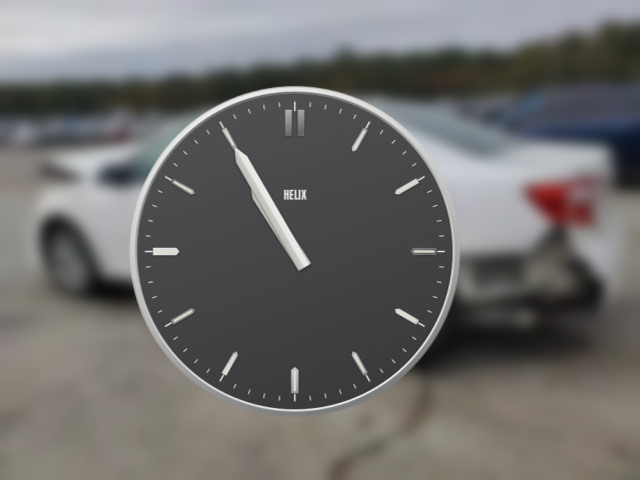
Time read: **10:55**
